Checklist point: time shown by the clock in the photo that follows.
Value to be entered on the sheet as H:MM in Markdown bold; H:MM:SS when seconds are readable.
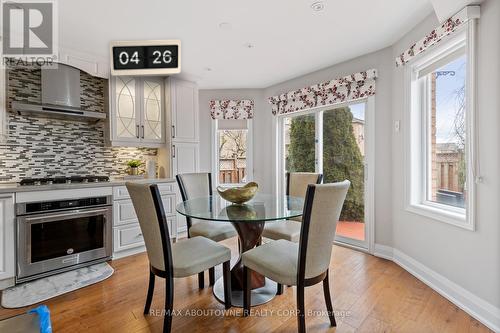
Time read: **4:26**
